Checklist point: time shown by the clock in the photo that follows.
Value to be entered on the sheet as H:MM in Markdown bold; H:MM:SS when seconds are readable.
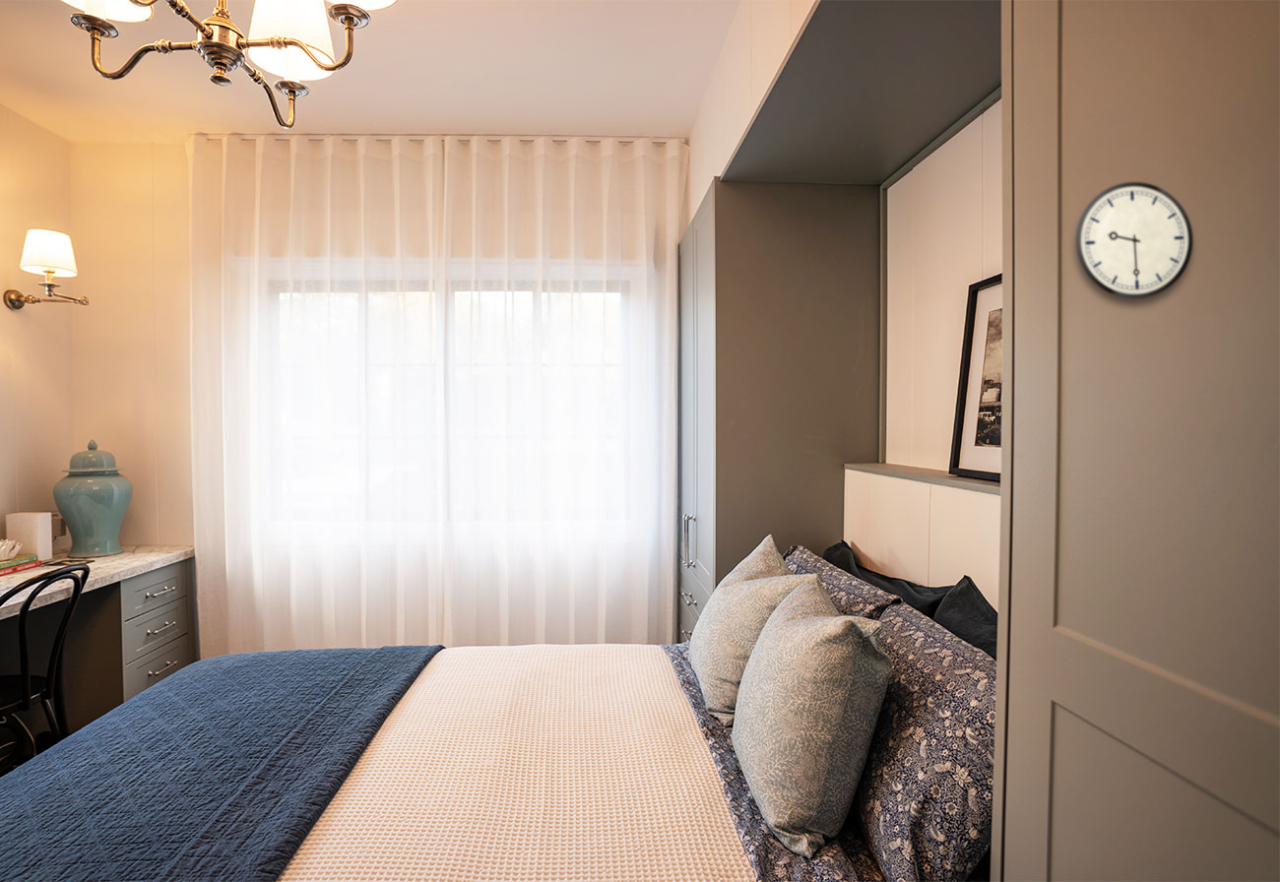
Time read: **9:30**
